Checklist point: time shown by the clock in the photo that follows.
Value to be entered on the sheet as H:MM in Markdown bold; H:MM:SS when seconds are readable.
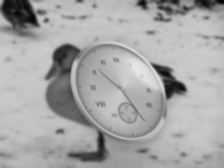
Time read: **10:25**
